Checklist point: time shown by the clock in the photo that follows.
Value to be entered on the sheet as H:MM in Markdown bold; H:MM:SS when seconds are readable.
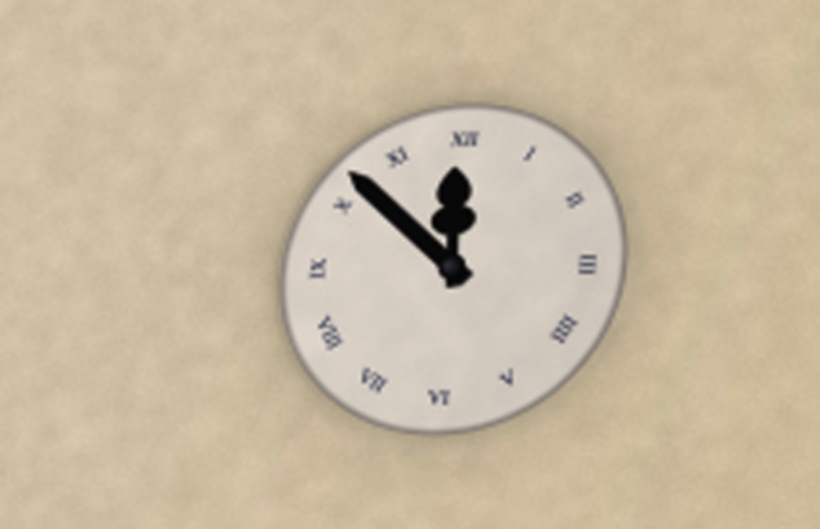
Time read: **11:52**
